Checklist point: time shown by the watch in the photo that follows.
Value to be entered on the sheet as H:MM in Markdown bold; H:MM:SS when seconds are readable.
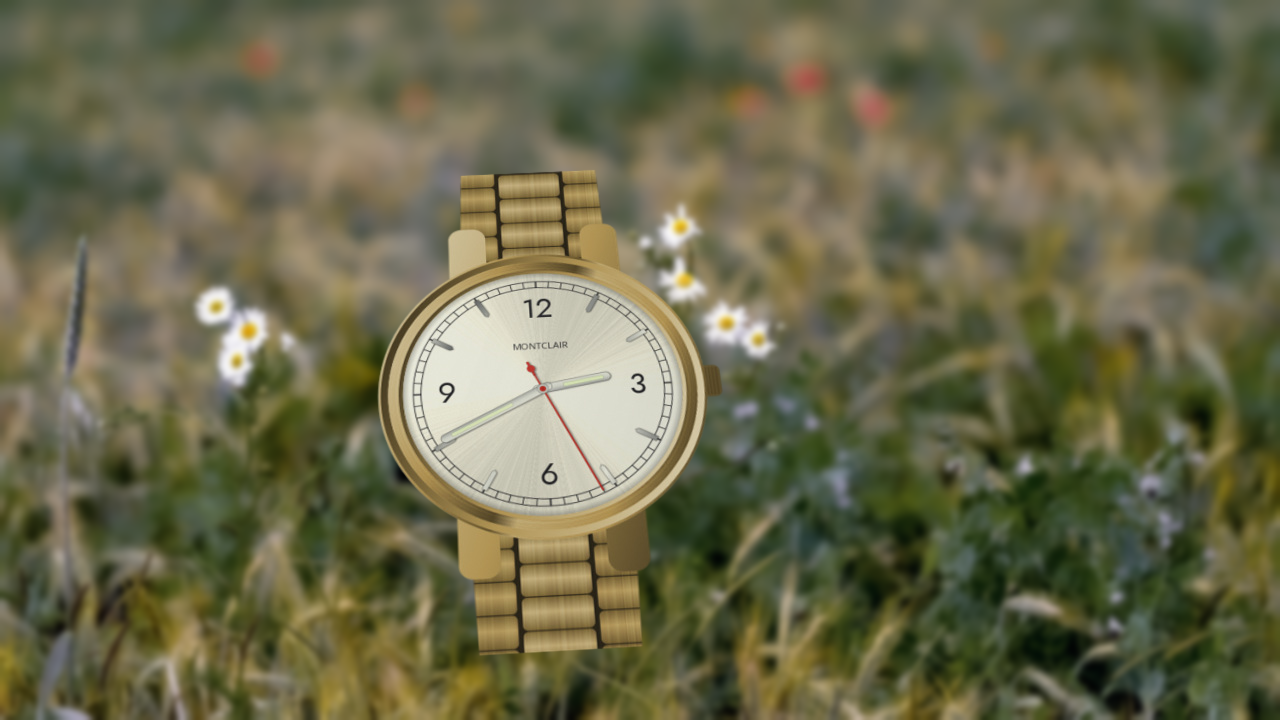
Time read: **2:40:26**
